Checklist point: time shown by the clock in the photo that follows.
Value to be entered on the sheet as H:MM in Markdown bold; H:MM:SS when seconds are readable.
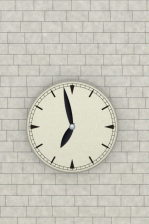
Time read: **6:58**
